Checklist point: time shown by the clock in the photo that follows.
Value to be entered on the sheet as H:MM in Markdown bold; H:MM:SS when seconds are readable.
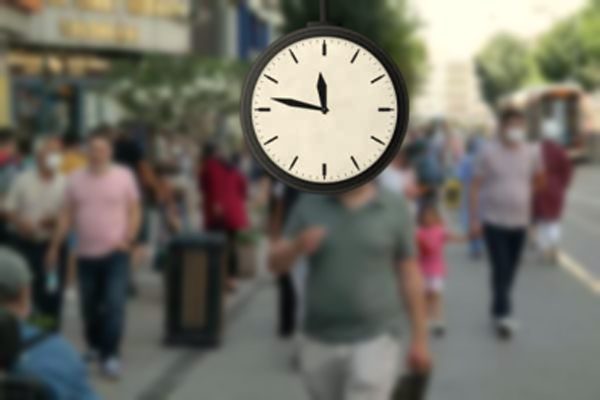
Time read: **11:47**
